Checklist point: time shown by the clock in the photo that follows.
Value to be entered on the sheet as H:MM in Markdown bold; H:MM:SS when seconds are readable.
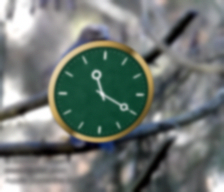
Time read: **11:20**
